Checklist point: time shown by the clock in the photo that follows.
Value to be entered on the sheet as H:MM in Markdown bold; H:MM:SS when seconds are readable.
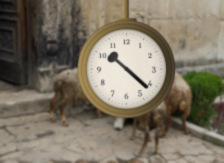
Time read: **10:22**
